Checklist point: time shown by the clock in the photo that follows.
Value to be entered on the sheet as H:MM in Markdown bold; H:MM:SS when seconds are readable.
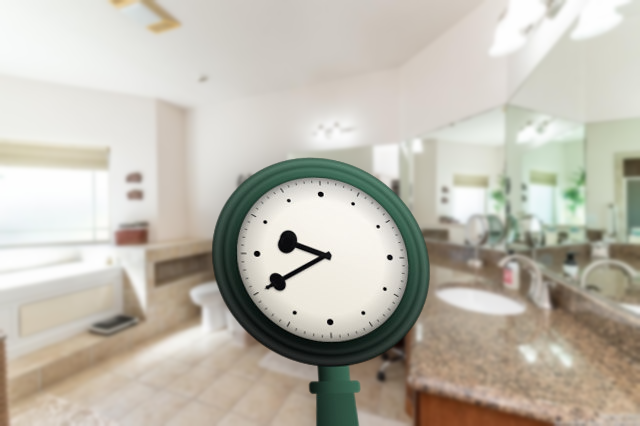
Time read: **9:40**
